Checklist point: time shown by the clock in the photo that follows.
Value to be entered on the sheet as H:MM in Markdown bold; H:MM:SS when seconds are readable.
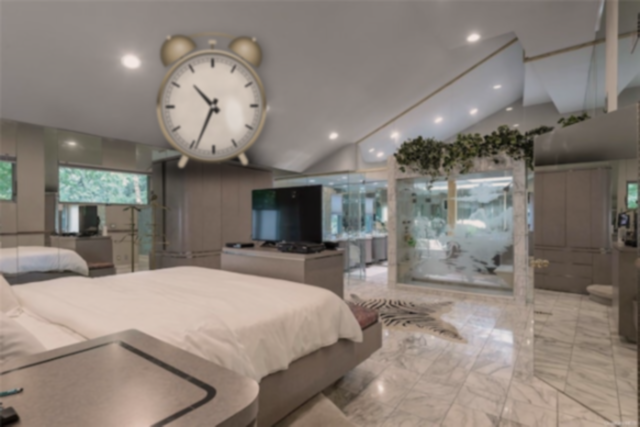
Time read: **10:34**
